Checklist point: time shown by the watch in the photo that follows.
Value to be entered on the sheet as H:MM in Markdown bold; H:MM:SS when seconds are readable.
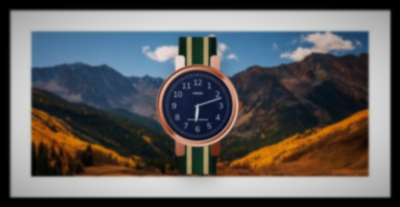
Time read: **6:12**
